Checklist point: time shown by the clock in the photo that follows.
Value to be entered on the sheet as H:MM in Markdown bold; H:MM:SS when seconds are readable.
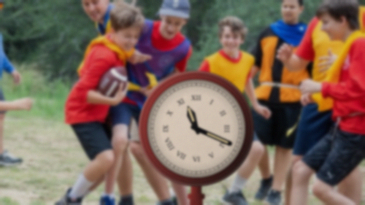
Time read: **11:19**
